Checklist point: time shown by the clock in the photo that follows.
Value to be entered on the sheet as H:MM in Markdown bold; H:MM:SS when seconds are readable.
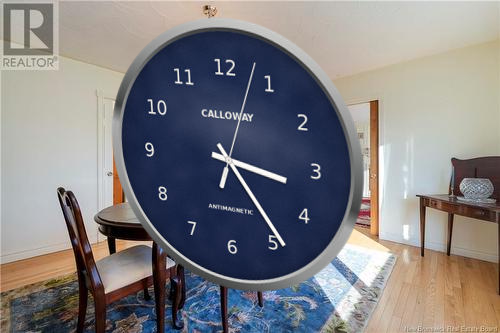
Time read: **3:24:03**
